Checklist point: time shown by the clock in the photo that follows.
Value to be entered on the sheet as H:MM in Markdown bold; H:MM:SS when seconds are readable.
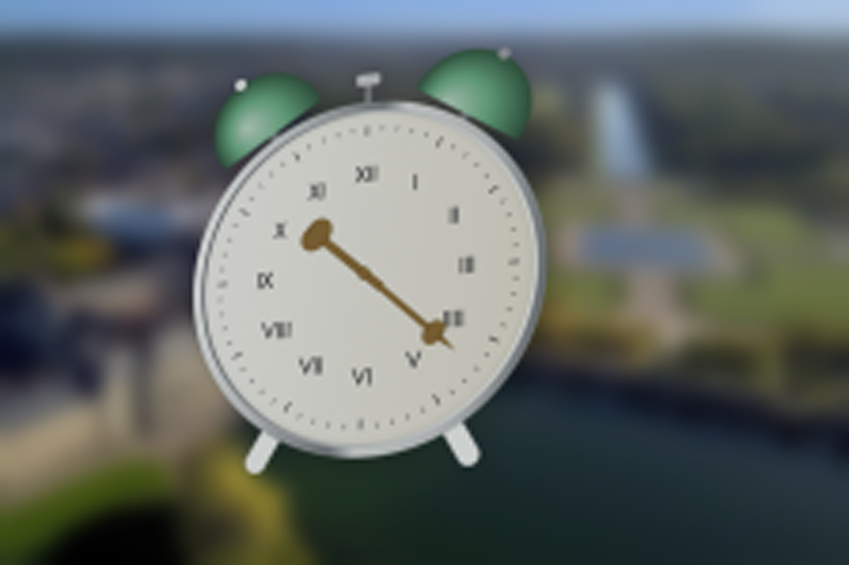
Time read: **10:22**
